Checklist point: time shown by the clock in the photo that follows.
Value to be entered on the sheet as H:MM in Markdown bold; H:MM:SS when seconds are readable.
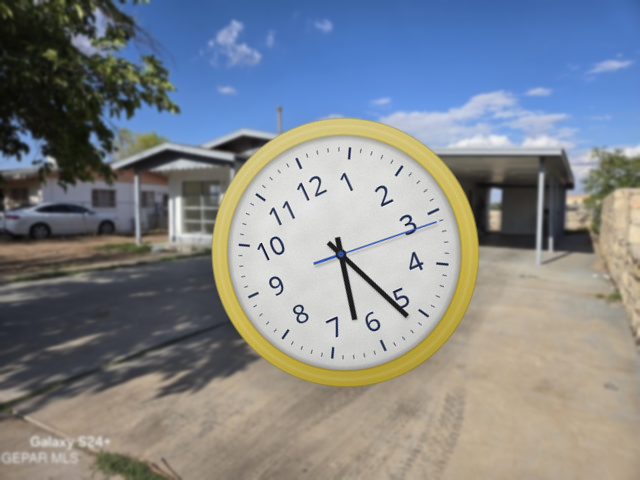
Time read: **6:26:16**
